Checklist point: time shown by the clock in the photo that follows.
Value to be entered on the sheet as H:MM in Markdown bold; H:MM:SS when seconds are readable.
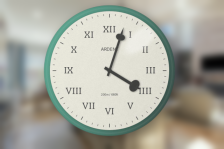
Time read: **4:03**
